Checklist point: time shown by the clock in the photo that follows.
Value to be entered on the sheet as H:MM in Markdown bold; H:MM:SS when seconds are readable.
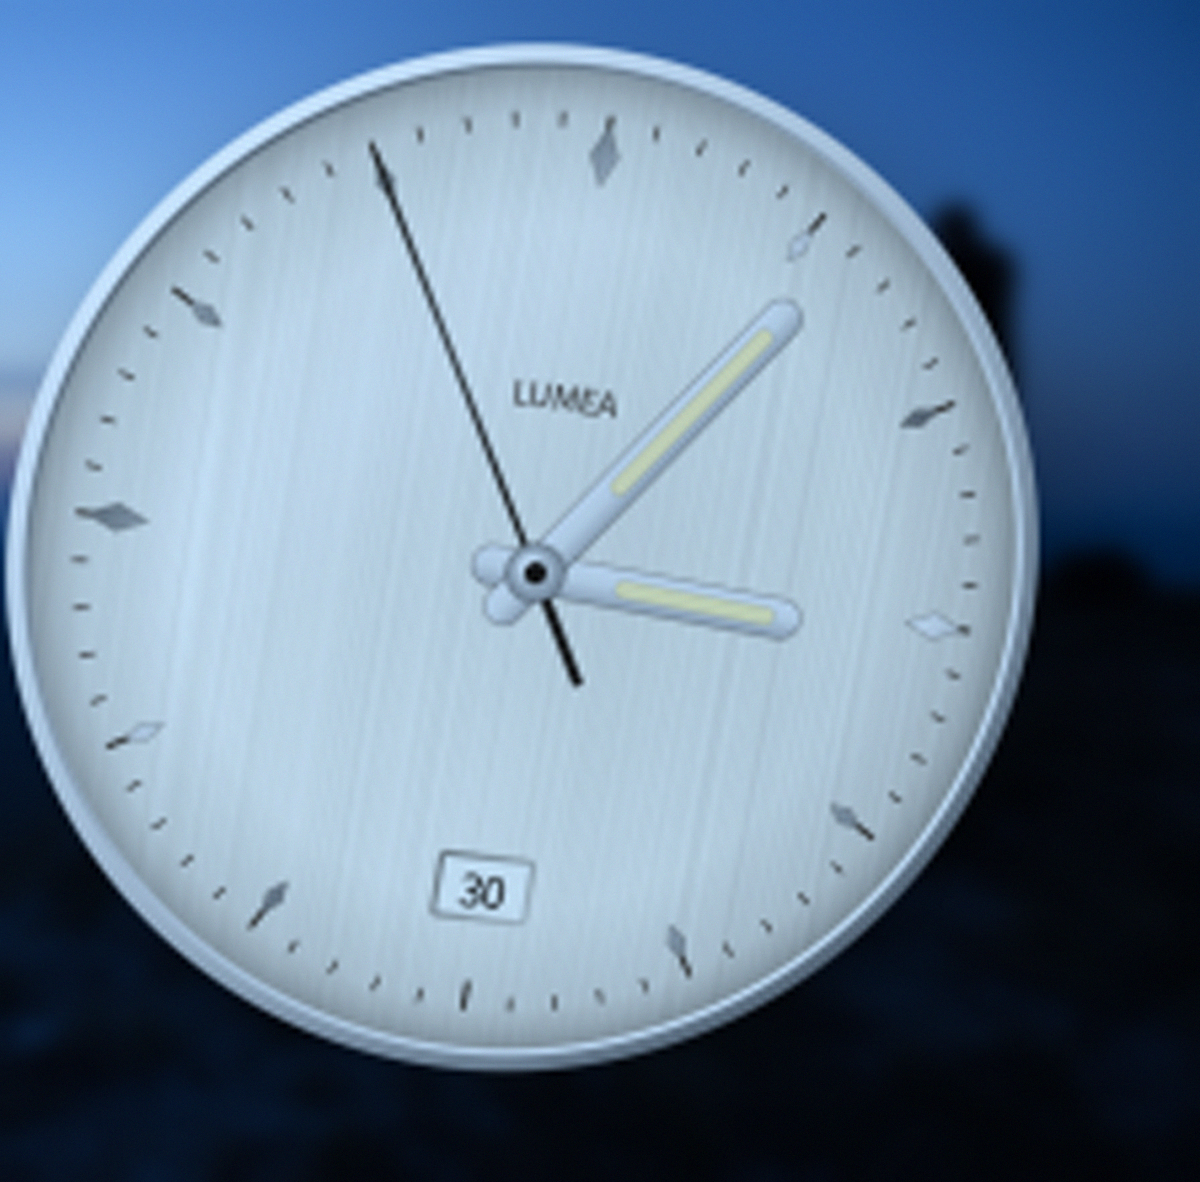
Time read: **3:05:55**
